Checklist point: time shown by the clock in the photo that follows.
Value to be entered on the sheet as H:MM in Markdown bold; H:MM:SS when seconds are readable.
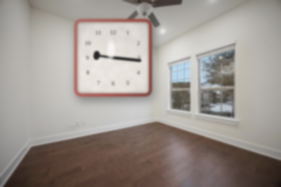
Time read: **9:16**
